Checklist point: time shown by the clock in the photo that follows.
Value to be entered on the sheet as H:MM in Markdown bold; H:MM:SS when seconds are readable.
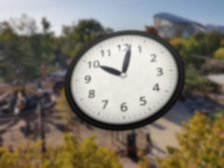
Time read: **10:02**
